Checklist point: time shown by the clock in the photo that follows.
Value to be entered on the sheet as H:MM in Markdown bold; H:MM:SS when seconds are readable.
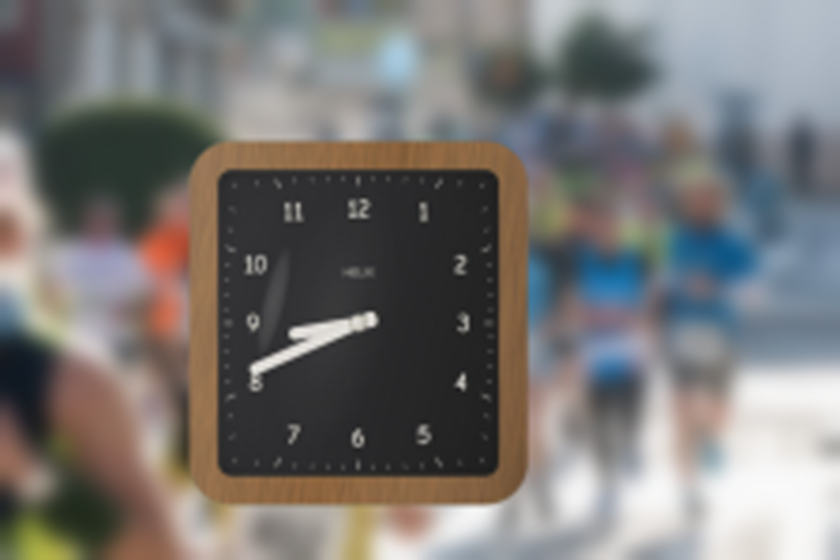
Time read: **8:41**
